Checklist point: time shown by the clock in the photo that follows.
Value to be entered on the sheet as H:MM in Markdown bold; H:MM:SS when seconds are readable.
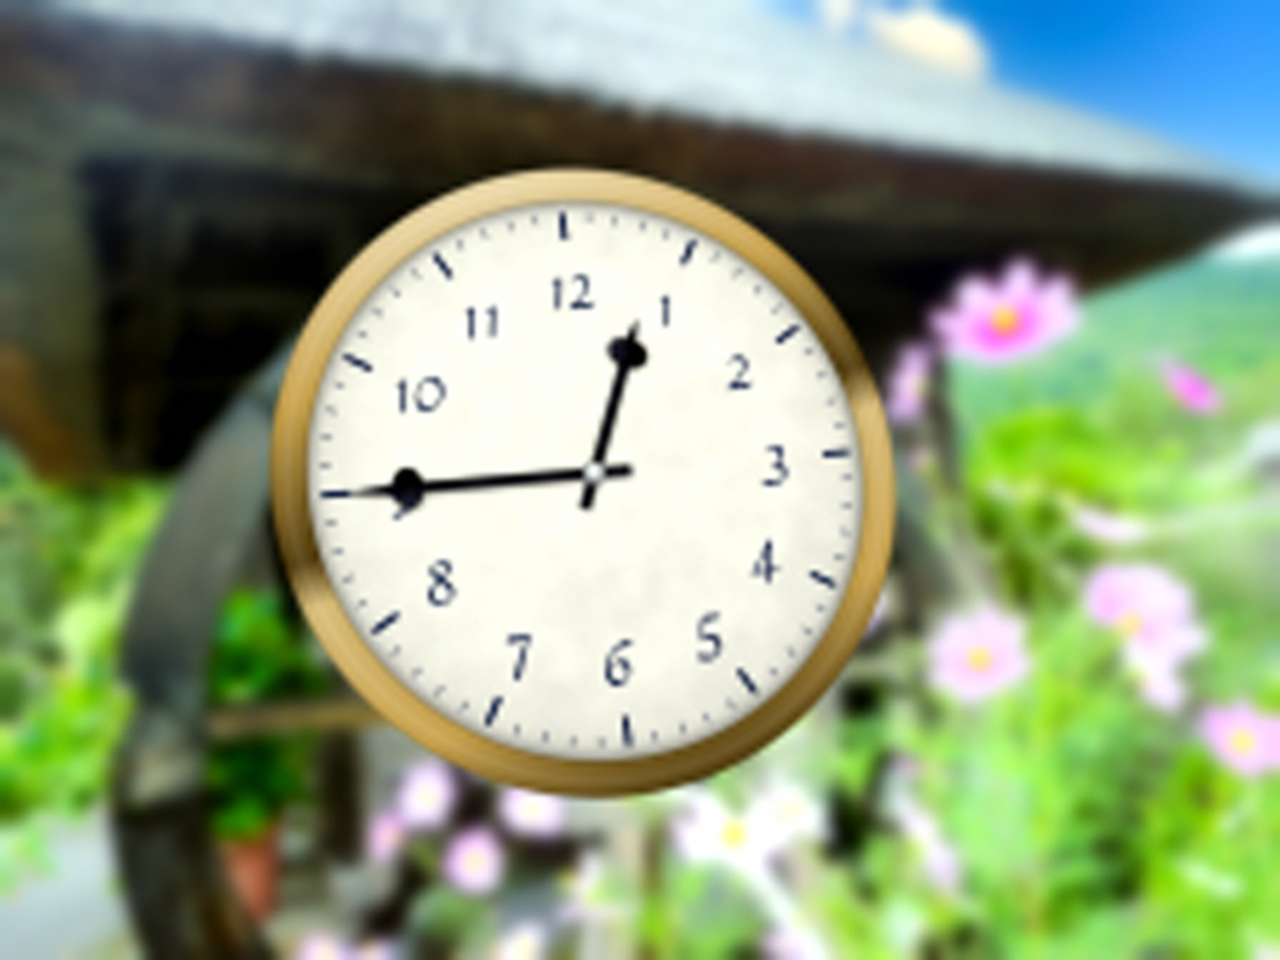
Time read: **12:45**
